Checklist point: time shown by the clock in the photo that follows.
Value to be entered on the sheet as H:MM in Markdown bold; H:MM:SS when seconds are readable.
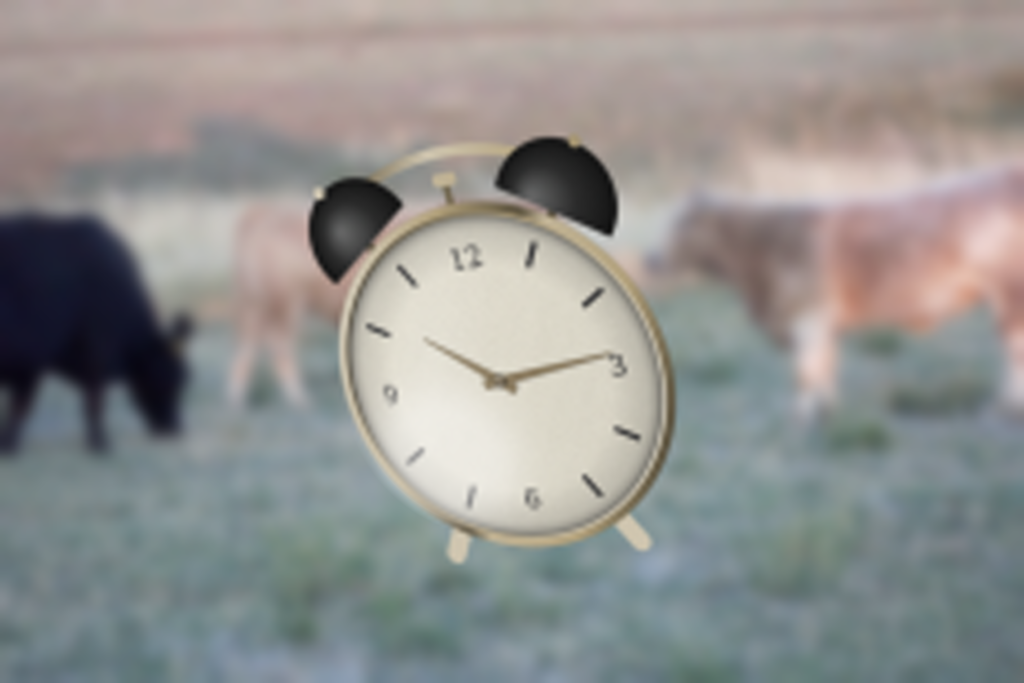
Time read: **10:14**
